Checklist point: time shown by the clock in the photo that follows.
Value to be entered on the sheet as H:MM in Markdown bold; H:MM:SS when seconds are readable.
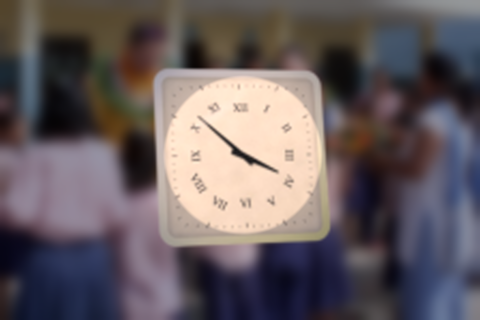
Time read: **3:52**
